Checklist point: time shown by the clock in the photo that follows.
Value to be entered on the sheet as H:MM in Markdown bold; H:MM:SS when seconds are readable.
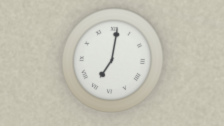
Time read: **7:01**
